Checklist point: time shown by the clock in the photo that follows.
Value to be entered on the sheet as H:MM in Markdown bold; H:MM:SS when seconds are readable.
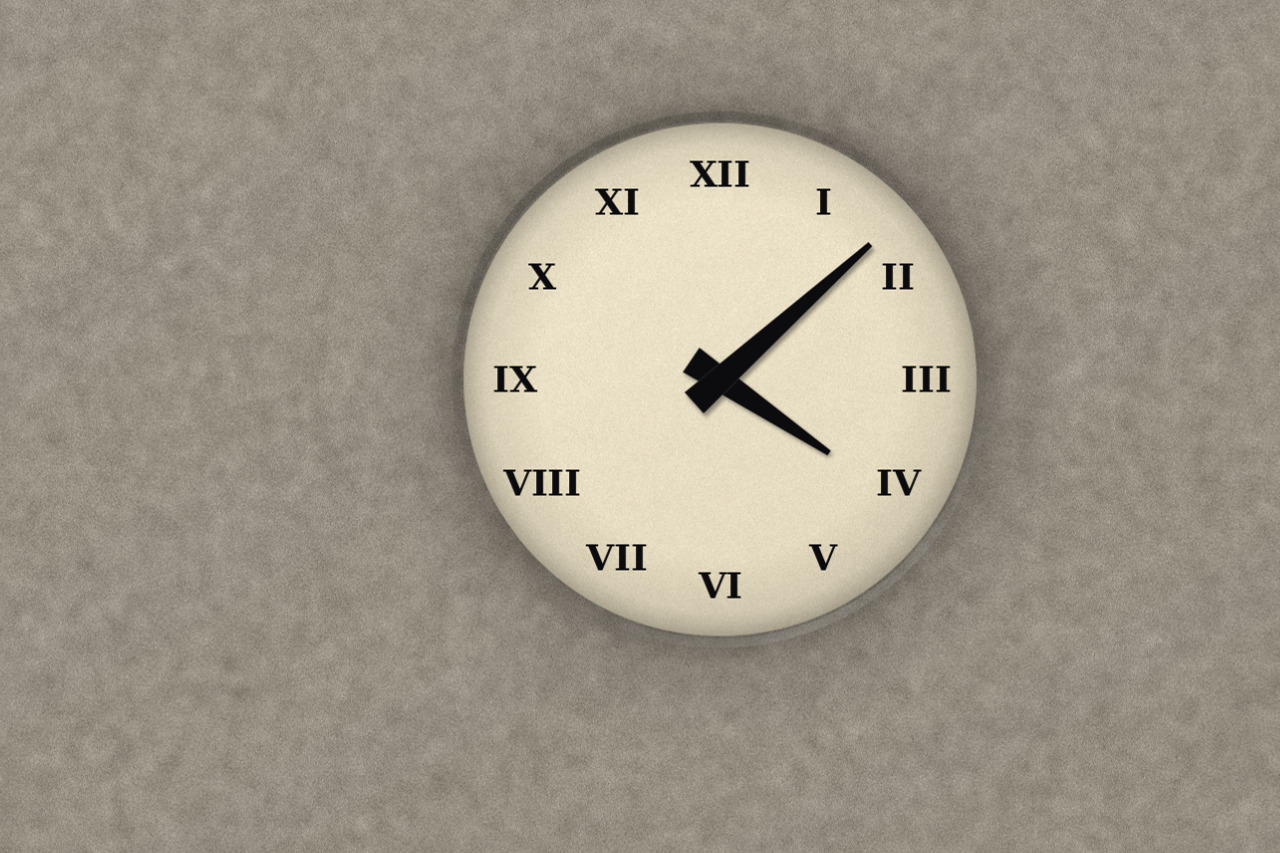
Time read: **4:08**
